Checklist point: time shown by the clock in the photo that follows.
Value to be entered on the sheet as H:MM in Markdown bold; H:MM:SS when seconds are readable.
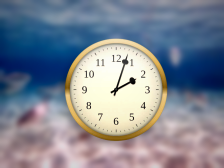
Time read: **2:03**
